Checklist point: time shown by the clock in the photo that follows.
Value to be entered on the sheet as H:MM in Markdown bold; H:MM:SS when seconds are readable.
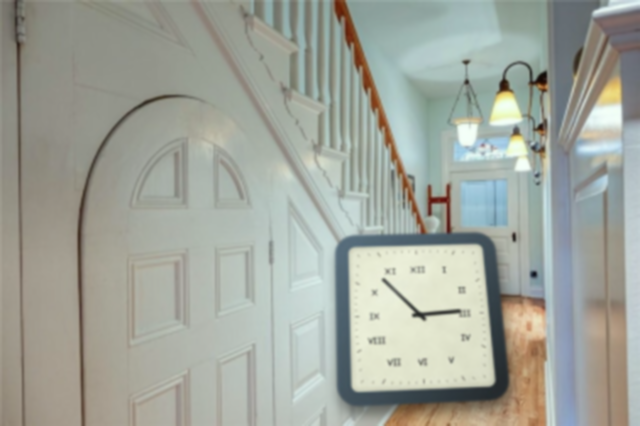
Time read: **2:53**
